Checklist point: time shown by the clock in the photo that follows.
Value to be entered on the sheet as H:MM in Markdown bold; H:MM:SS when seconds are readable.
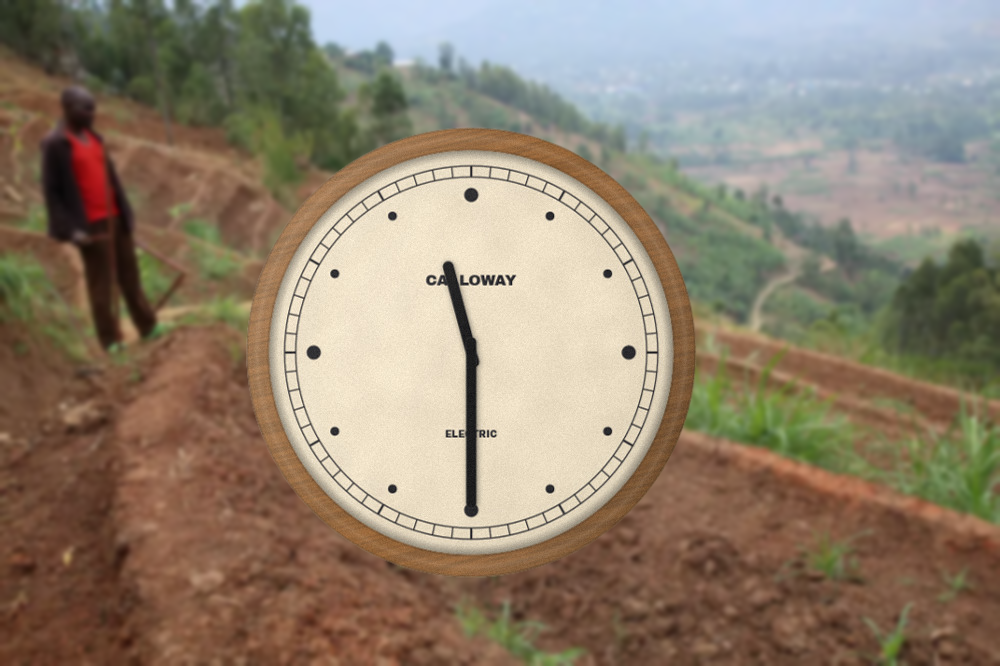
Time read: **11:30**
